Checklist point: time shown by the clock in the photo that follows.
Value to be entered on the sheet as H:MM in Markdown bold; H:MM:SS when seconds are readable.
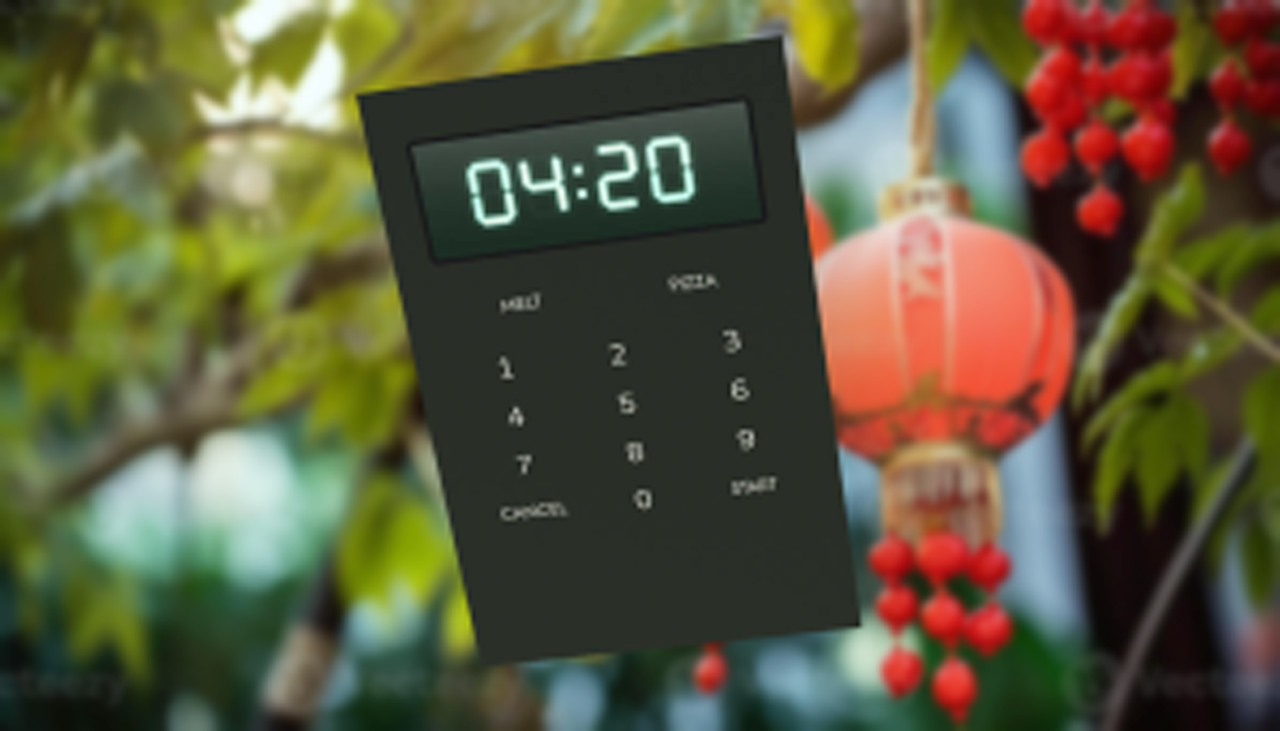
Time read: **4:20**
